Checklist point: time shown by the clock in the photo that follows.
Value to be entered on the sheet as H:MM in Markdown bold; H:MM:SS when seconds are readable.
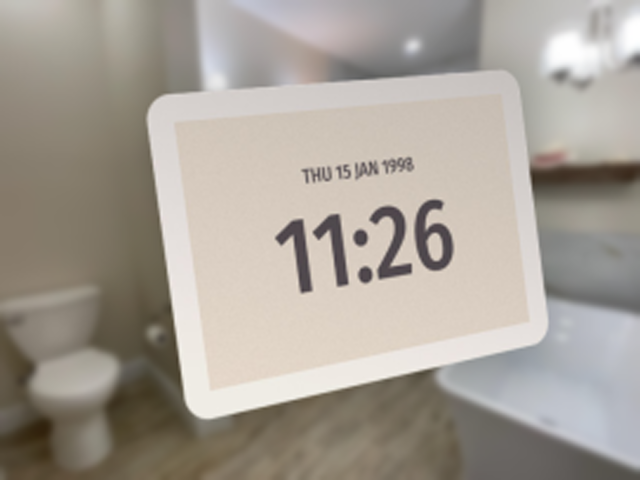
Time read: **11:26**
